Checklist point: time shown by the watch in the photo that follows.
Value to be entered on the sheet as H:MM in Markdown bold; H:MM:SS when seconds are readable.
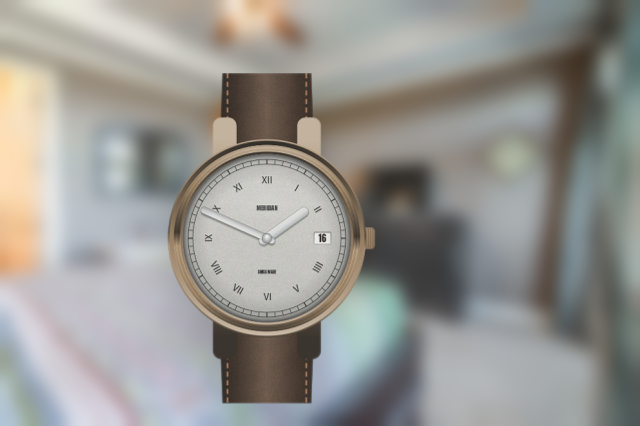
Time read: **1:49**
